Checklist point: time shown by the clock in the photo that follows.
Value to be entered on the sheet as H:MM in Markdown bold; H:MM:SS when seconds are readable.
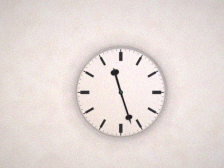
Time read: **11:27**
